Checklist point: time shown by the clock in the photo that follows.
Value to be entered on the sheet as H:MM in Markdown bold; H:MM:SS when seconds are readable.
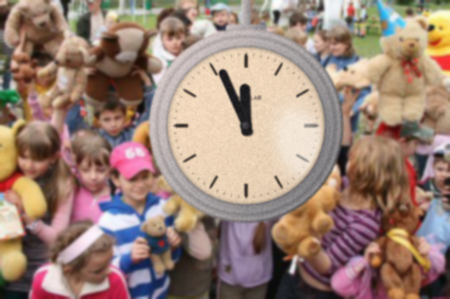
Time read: **11:56**
